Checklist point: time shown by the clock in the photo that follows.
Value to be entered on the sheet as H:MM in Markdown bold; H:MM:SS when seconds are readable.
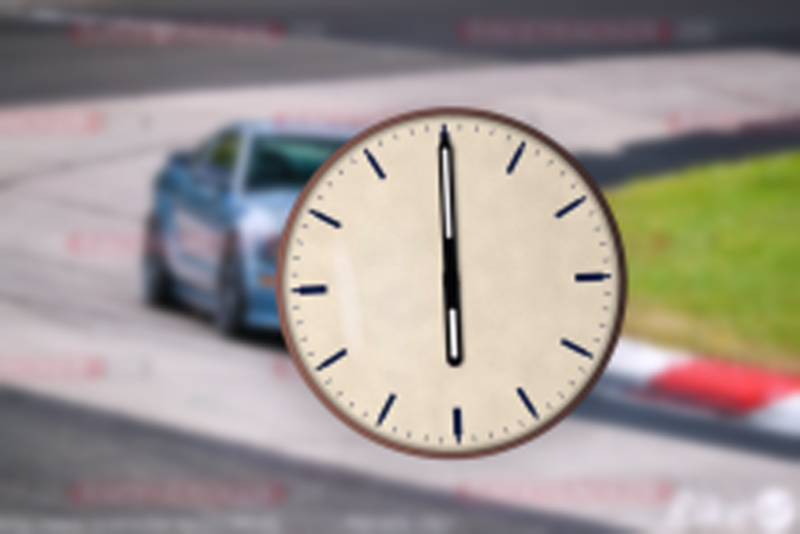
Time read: **6:00**
